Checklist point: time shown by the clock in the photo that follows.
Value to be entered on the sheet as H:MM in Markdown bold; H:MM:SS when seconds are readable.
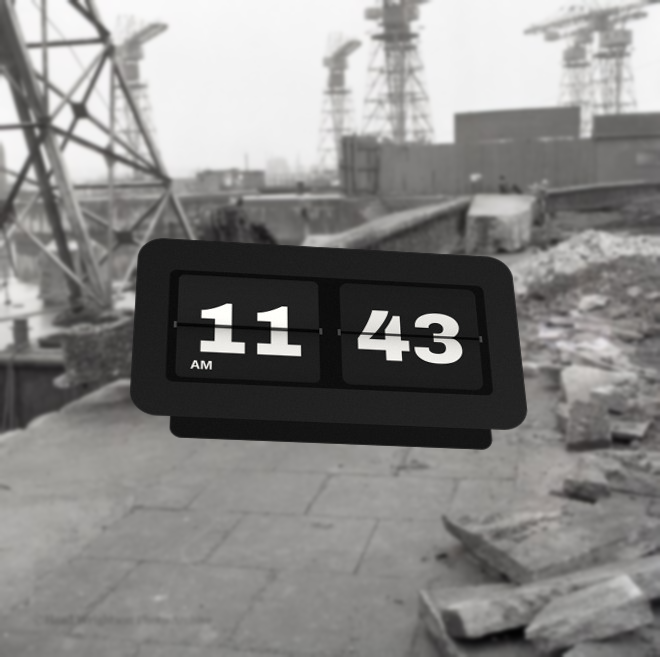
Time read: **11:43**
